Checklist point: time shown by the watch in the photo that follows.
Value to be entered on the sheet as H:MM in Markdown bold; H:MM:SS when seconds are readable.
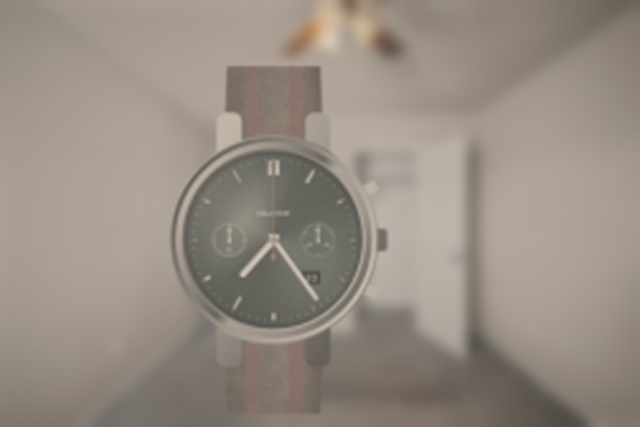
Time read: **7:24**
